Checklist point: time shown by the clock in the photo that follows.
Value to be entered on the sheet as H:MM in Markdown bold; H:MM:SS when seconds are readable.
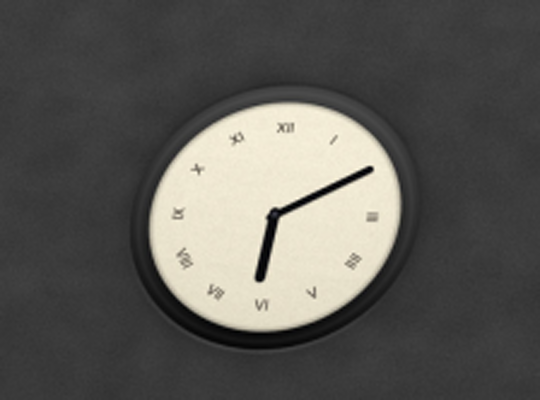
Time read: **6:10**
